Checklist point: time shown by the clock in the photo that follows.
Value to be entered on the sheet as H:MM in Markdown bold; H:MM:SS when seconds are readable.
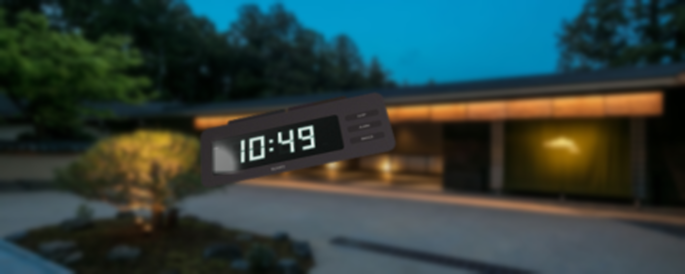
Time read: **10:49**
